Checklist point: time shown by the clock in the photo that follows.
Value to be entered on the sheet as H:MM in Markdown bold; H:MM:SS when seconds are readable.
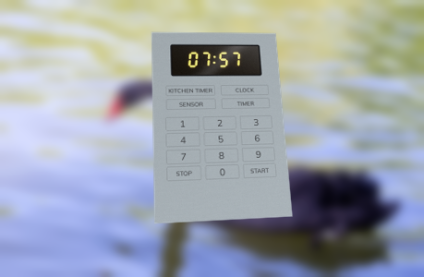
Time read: **7:57**
